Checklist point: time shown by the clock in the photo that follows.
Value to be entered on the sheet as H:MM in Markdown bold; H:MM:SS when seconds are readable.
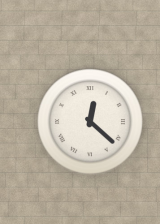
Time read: **12:22**
